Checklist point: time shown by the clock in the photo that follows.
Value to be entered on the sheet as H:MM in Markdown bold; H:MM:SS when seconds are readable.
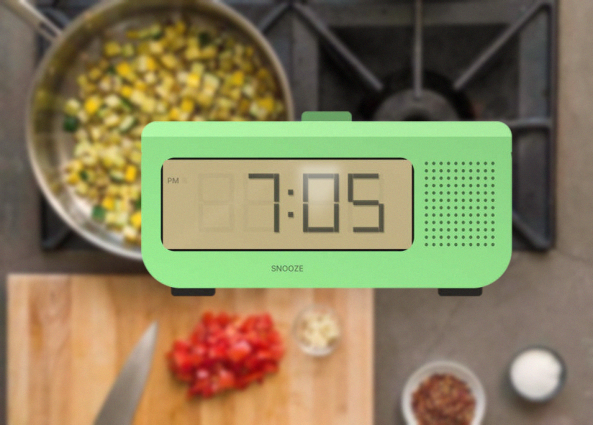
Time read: **7:05**
